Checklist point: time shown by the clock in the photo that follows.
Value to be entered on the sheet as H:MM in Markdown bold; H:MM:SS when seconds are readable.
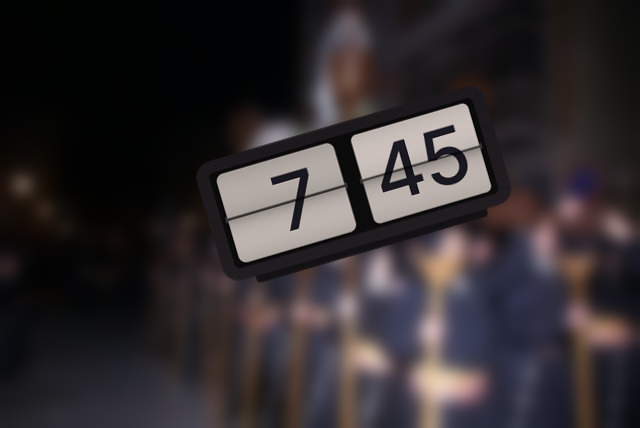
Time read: **7:45**
